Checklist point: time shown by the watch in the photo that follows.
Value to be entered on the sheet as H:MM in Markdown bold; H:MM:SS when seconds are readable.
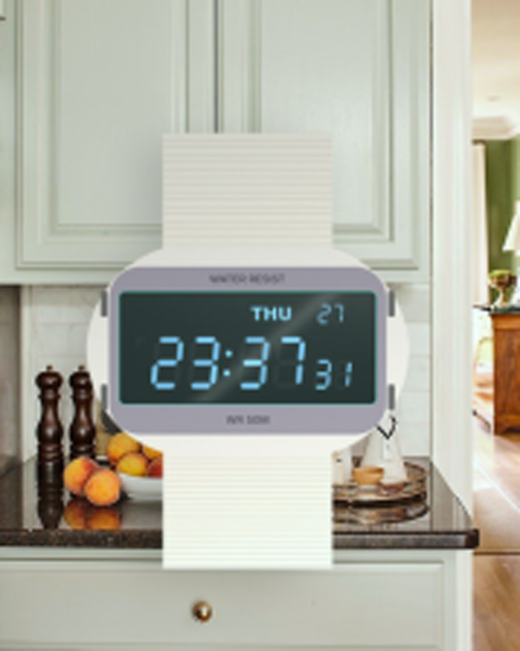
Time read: **23:37:31**
